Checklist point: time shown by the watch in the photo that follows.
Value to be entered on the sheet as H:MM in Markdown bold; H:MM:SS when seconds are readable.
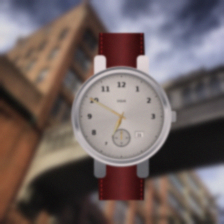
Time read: **6:50**
